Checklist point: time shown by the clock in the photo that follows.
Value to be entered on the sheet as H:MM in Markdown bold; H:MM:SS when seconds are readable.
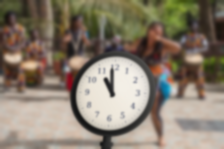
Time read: **10:59**
